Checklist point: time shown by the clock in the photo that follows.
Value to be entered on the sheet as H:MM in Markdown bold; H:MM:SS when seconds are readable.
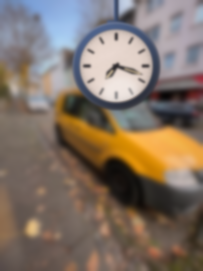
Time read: **7:18**
